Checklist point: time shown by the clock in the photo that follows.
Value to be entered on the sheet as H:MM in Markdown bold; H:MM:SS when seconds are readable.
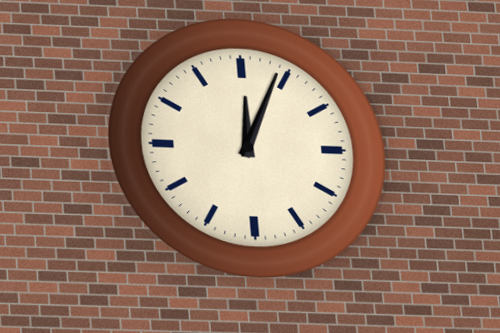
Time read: **12:04**
